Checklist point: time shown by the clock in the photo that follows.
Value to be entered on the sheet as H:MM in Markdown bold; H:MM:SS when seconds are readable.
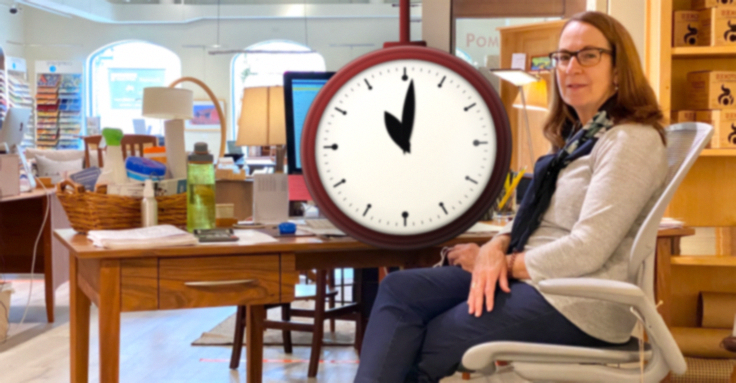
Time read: **11:01**
